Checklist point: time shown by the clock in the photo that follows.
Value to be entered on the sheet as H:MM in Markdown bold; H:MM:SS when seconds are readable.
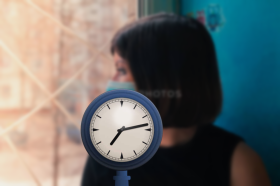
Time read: **7:13**
